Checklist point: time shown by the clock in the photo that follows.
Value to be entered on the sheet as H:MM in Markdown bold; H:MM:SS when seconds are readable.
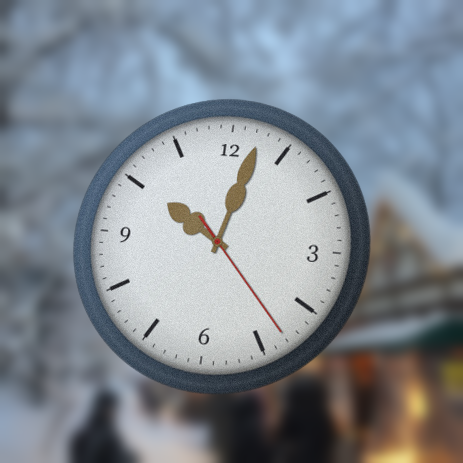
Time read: **10:02:23**
